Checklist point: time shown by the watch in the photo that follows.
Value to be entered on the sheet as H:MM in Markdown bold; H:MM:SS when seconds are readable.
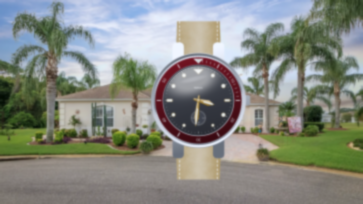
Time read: **3:31**
